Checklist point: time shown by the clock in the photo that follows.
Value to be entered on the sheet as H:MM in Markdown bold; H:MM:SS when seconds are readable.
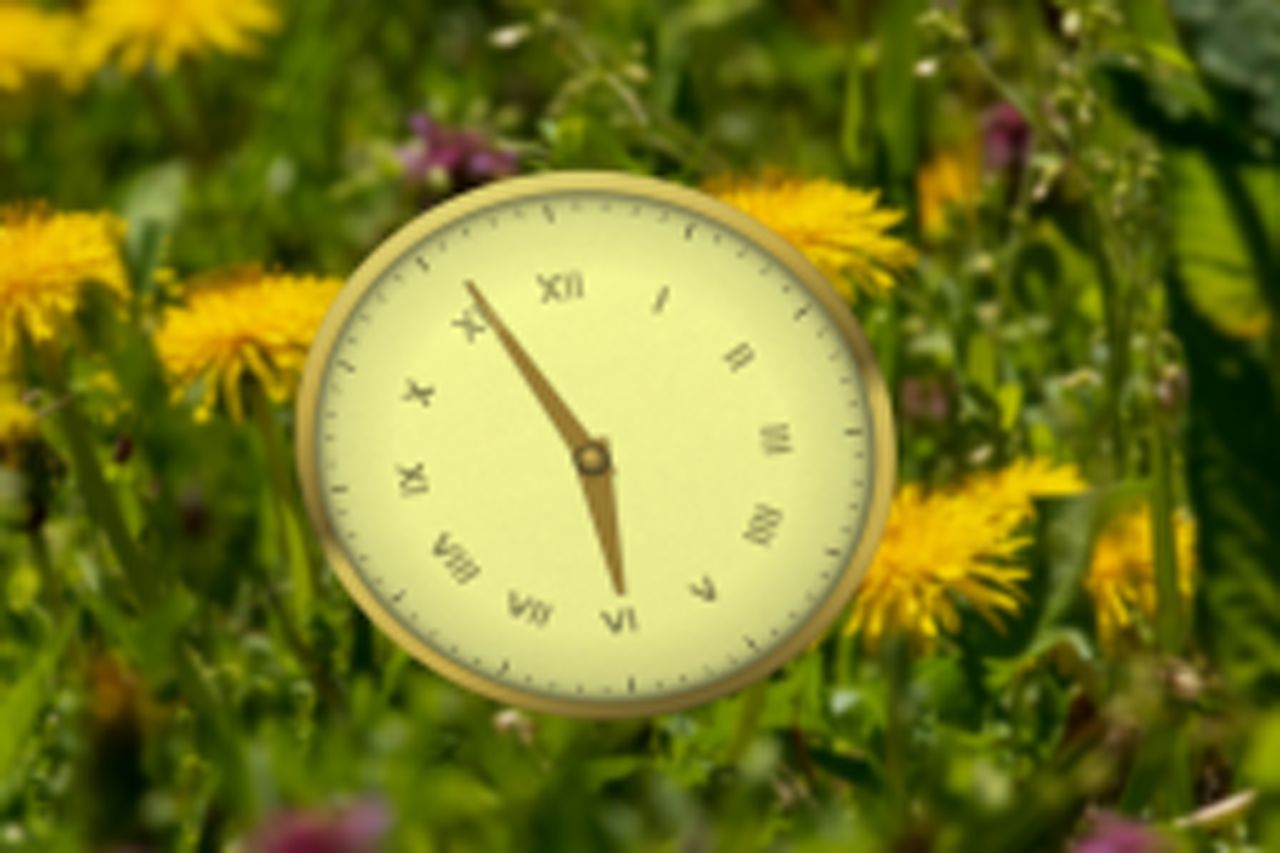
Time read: **5:56**
